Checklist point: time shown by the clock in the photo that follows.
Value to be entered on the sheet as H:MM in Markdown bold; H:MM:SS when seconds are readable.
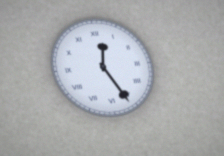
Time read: **12:26**
